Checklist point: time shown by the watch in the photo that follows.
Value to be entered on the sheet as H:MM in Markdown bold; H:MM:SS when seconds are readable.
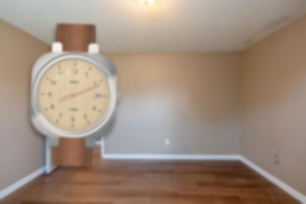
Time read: **8:11**
